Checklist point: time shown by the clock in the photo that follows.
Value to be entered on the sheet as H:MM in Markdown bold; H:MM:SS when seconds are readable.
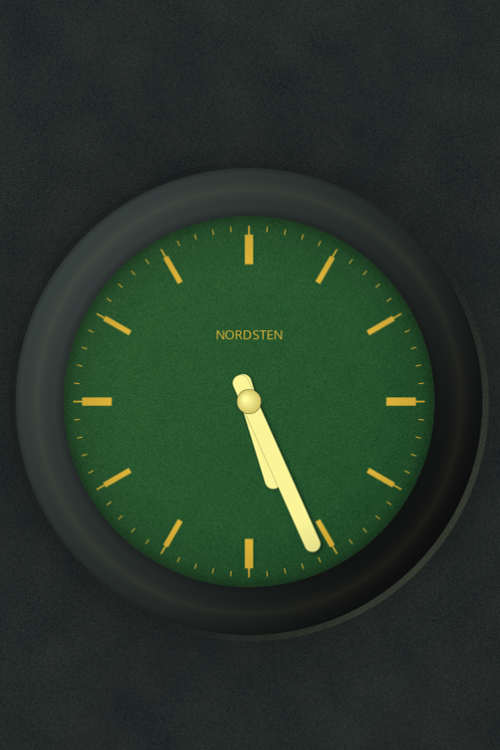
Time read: **5:26**
